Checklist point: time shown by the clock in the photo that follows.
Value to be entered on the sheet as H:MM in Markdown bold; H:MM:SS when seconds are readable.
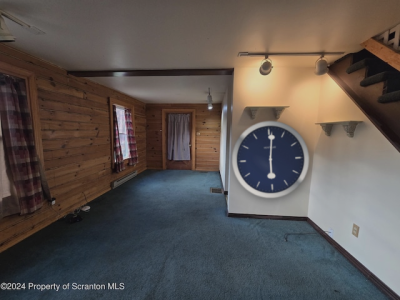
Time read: **6:01**
